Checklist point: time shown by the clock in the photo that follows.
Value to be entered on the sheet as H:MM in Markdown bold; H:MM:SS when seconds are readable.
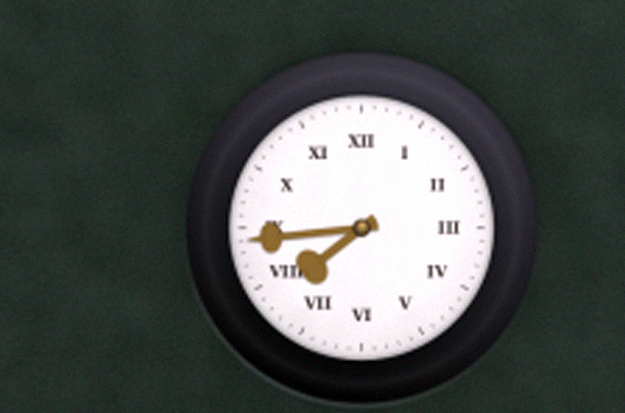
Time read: **7:44**
